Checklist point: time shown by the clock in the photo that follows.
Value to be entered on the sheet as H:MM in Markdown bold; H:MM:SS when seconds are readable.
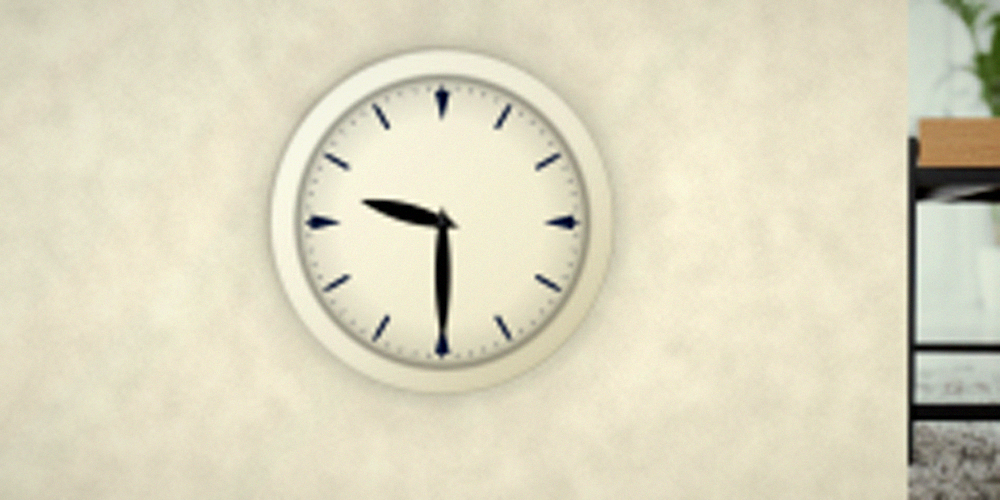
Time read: **9:30**
